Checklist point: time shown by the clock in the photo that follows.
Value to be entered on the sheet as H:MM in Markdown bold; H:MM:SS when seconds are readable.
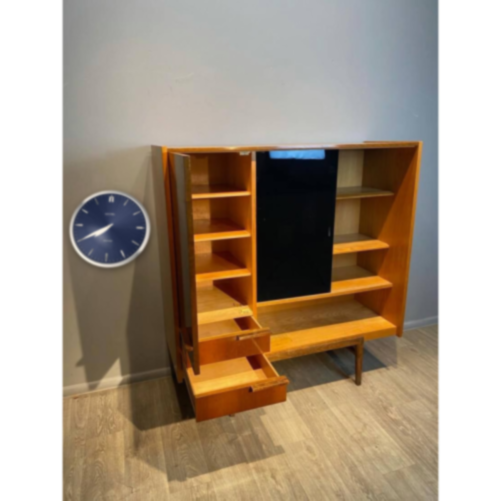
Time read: **7:40**
